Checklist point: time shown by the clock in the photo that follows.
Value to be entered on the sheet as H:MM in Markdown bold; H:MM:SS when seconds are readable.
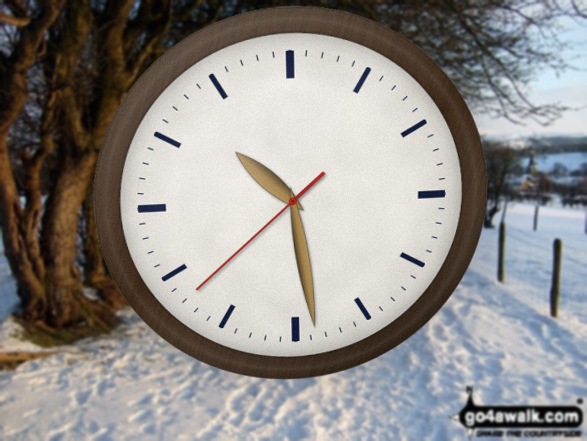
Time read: **10:28:38**
